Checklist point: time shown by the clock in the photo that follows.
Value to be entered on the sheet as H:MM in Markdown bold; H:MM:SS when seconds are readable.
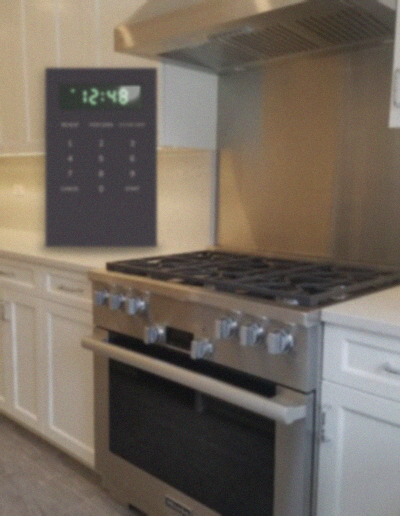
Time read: **12:48**
